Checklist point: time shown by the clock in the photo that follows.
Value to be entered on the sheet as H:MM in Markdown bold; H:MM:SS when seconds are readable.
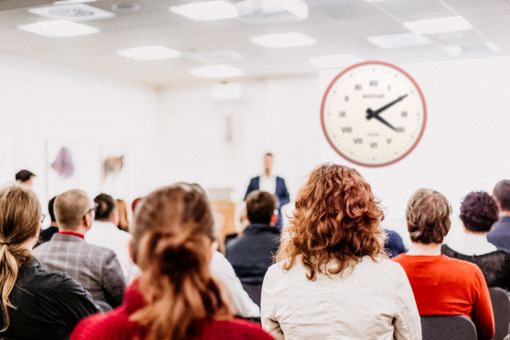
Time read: **4:10**
